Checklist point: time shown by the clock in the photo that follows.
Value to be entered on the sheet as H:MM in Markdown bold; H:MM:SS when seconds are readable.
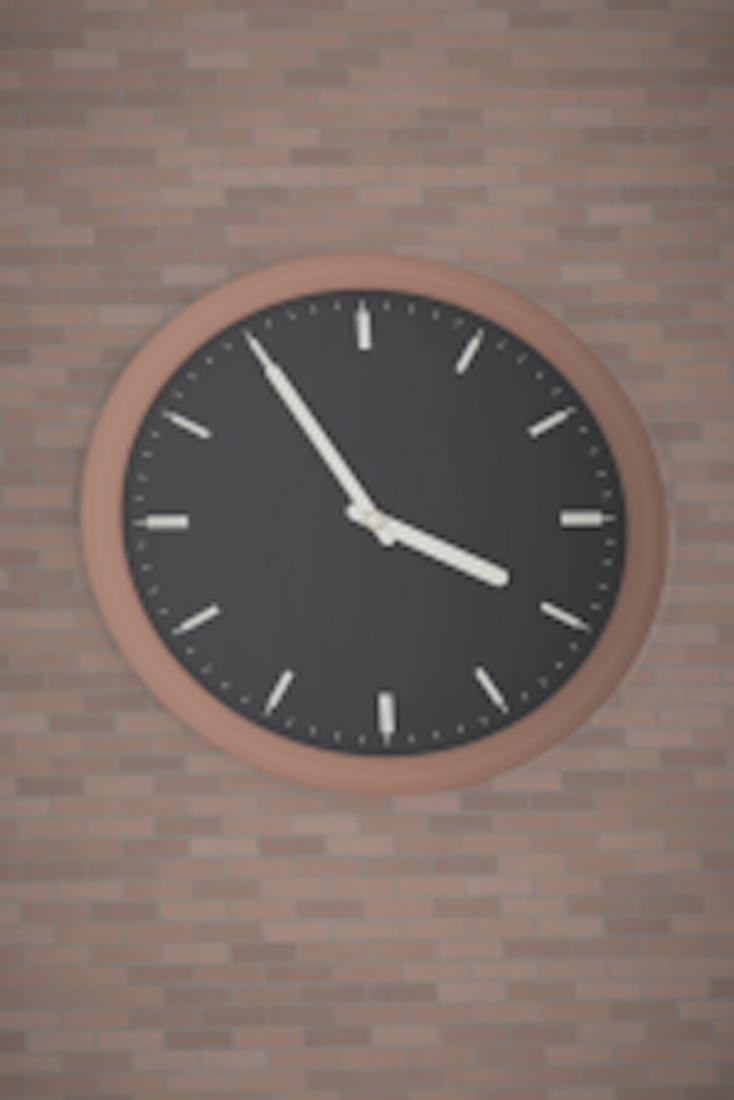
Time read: **3:55**
